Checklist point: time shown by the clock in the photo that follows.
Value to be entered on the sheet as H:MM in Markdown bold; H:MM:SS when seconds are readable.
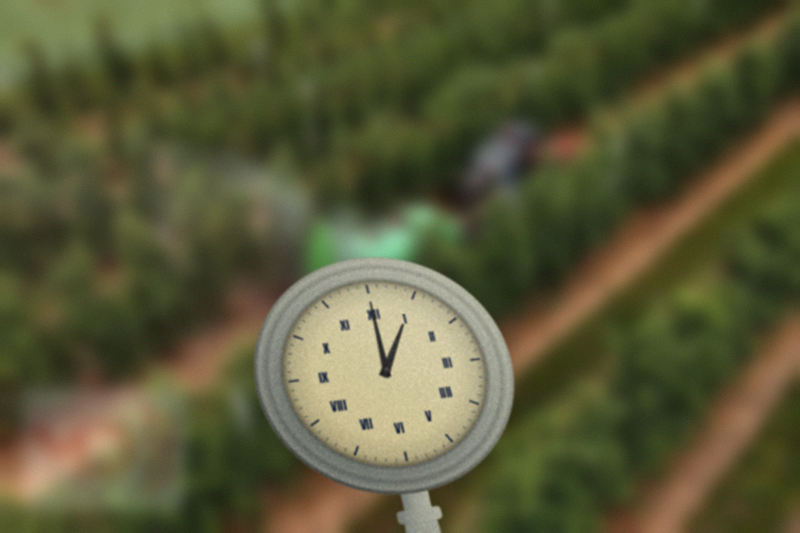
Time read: **1:00**
